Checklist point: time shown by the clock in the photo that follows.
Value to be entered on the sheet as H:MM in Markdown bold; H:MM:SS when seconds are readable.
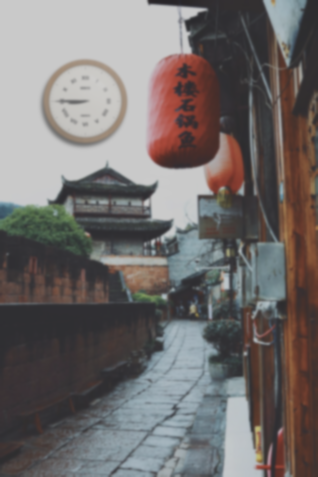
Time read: **8:45**
